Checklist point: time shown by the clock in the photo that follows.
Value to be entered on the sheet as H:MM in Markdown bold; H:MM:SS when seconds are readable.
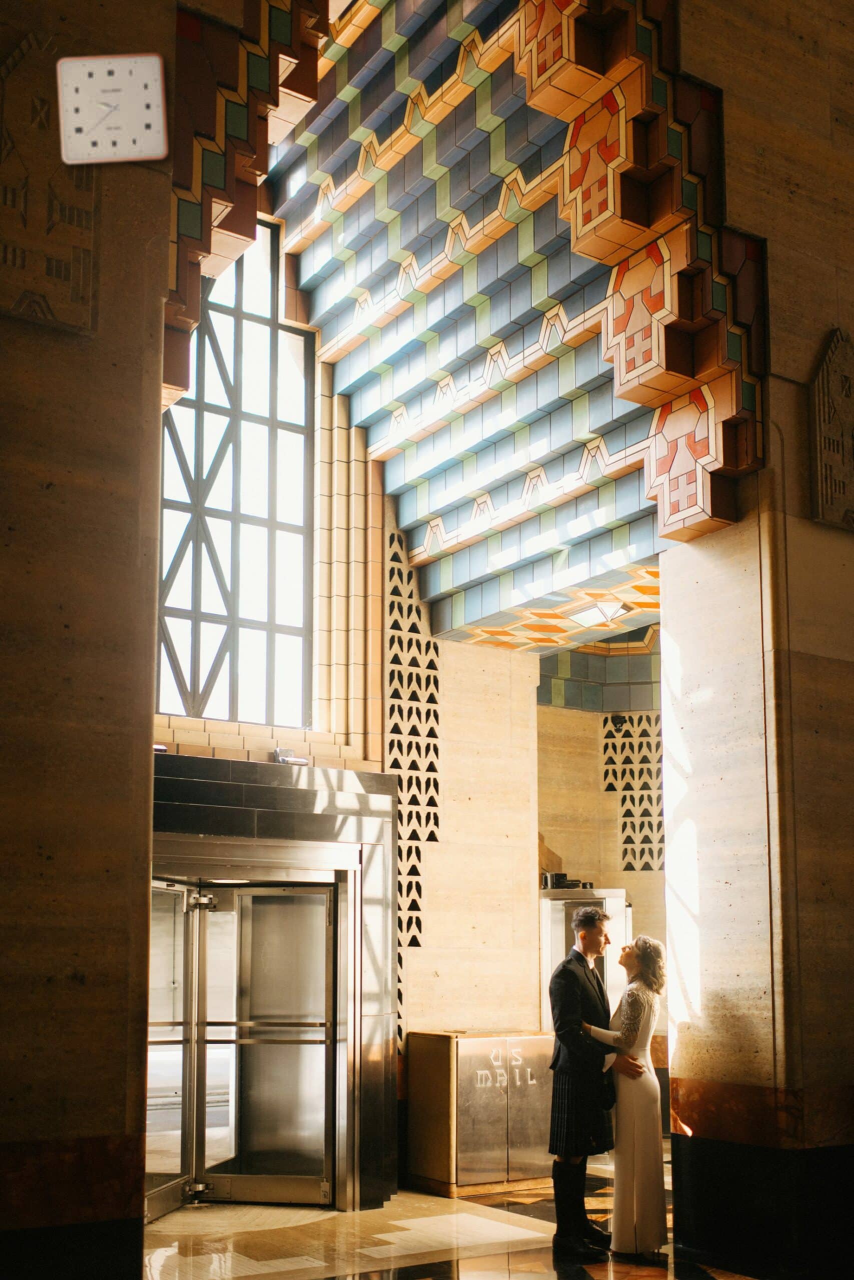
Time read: **9:38**
